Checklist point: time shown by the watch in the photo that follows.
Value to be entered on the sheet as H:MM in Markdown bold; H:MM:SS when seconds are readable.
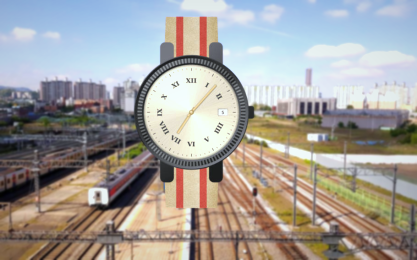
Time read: **7:07**
